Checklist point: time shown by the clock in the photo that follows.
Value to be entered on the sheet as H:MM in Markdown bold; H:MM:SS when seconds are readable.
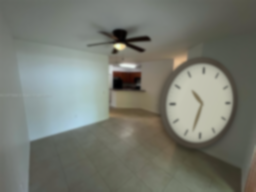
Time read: **10:33**
